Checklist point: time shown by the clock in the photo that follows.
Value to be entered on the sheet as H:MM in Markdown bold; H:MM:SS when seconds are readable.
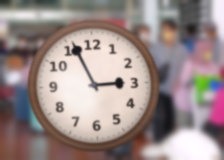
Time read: **2:56**
